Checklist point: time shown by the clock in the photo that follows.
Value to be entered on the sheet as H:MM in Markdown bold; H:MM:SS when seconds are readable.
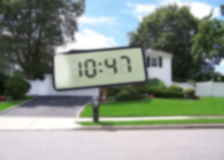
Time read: **10:47**
